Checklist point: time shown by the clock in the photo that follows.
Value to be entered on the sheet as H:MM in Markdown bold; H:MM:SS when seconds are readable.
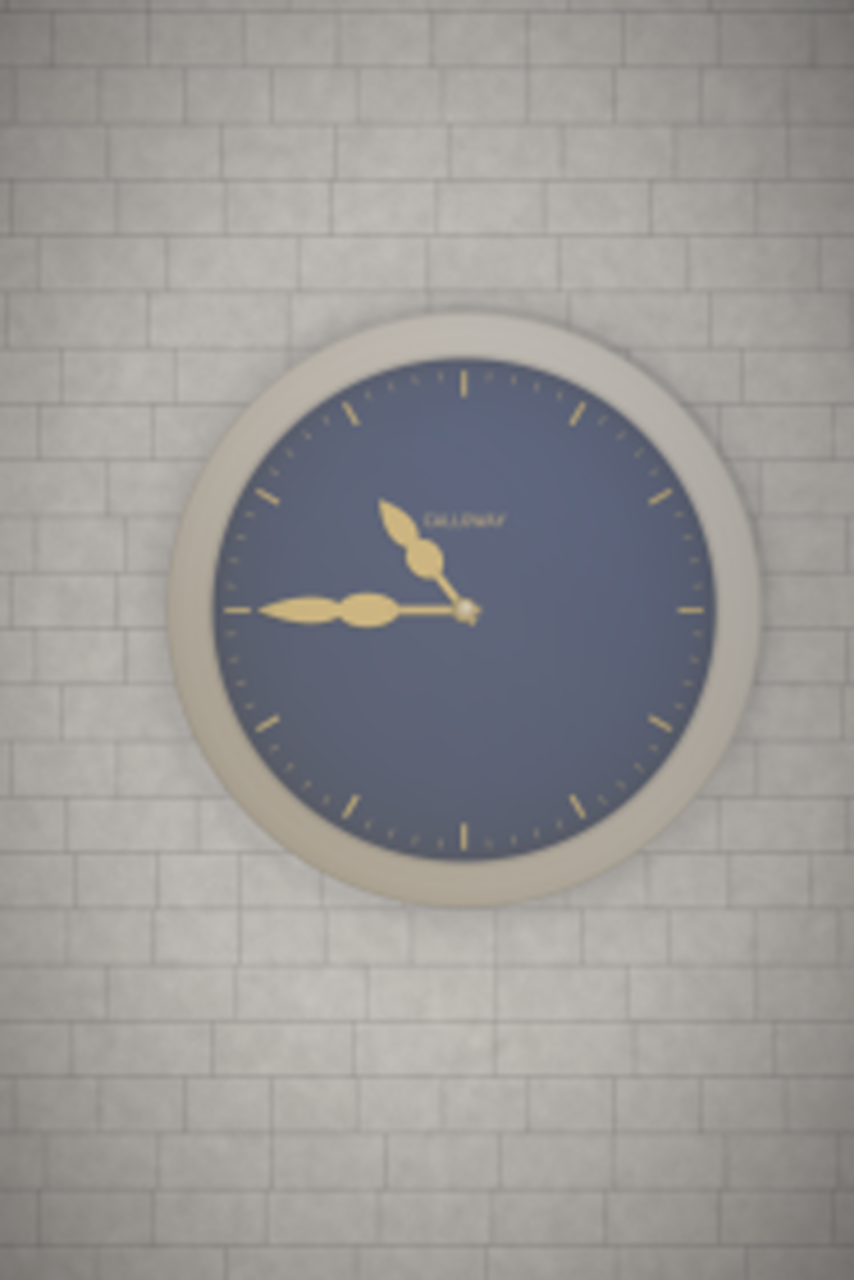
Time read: **10:45**
